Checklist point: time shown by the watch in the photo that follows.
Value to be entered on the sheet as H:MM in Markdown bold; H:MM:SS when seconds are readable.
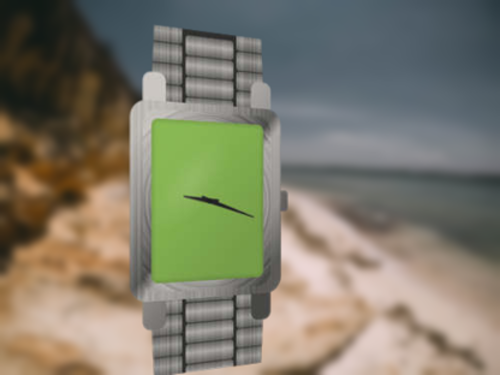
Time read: **9:18**
